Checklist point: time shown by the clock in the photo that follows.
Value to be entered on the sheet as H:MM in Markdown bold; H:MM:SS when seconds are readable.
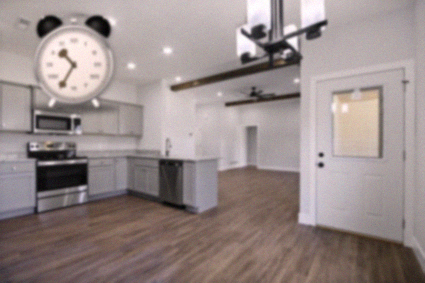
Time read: **10:35**
